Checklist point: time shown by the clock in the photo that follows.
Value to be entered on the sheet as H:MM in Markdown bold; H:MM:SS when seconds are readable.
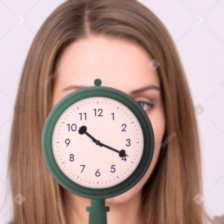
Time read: **10:19**
